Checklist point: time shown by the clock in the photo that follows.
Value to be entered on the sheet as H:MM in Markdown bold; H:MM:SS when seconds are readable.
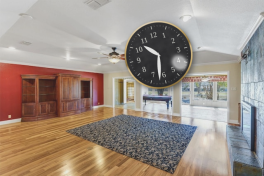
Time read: **10:32**
